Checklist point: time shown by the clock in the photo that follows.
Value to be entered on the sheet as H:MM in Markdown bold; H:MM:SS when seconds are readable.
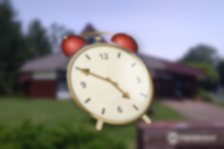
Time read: **4:50**
